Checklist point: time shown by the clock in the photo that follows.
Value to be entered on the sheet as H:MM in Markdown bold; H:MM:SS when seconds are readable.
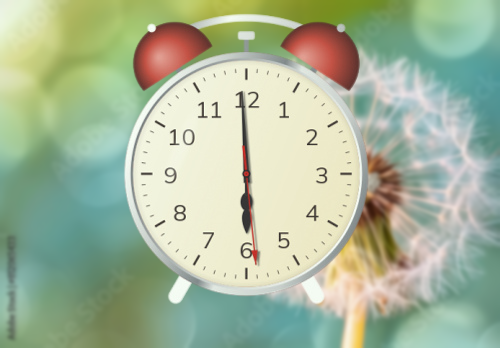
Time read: **5:59:29**
